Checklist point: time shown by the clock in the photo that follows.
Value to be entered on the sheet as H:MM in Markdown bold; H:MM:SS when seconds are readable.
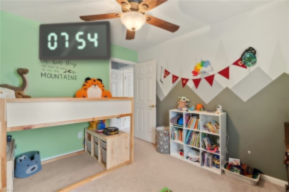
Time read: **7:54**
